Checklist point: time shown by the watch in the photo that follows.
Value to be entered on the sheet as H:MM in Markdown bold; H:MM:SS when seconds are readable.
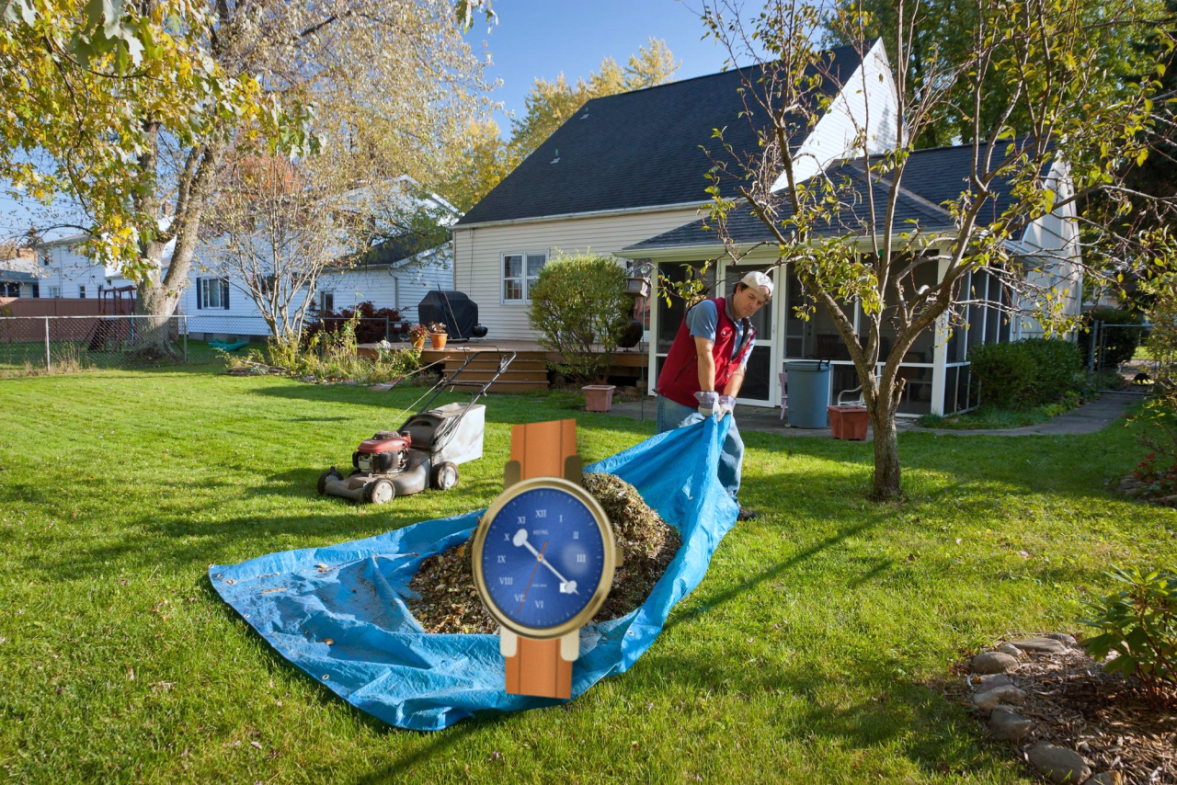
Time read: **10:21:34**
